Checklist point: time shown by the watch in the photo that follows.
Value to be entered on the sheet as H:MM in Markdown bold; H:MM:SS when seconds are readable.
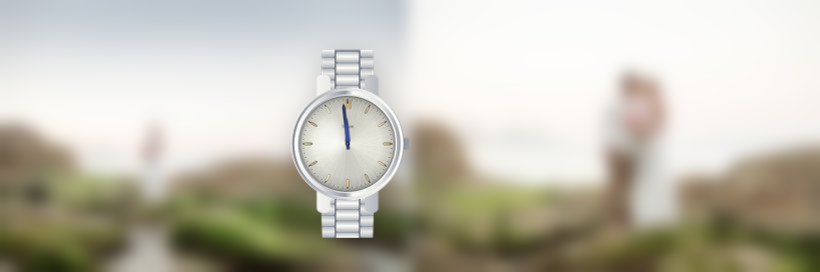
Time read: **11:59**
